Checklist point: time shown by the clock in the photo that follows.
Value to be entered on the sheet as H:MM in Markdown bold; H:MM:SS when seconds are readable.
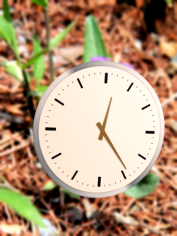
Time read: **12:24**
